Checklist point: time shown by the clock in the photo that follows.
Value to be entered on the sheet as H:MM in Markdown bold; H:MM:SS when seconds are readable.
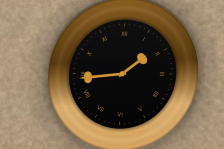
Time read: **1:44**
